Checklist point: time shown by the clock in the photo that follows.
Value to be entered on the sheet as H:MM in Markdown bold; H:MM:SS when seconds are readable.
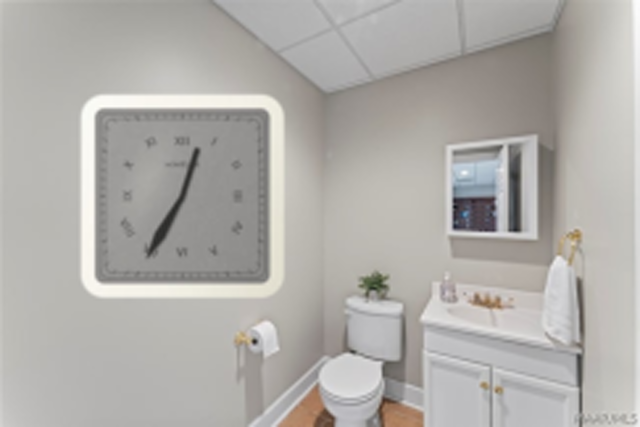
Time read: **12:35**
